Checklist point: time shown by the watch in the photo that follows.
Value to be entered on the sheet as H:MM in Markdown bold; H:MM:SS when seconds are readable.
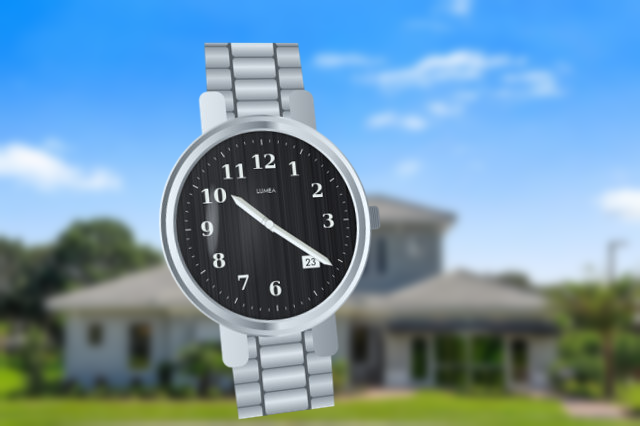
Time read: **10:21**
